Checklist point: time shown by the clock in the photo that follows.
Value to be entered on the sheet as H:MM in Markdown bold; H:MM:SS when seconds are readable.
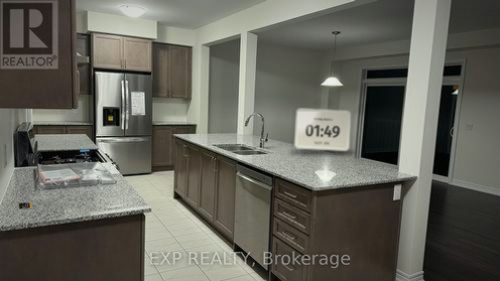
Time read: **1:49**
